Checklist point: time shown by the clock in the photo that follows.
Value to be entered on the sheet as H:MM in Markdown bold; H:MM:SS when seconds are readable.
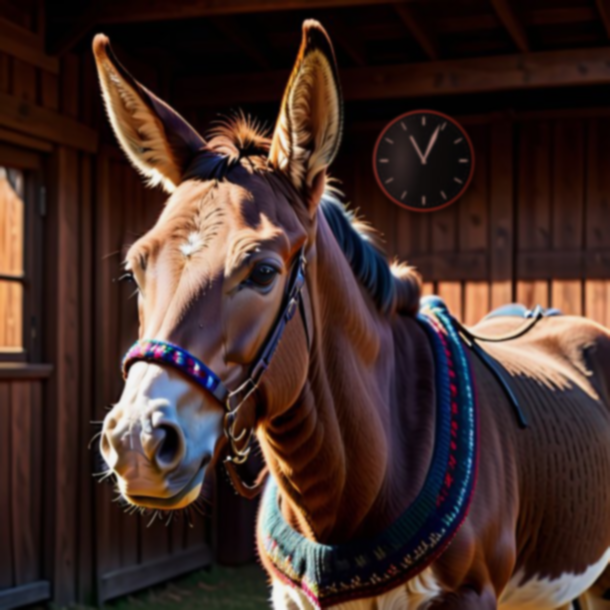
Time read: **11:04**
